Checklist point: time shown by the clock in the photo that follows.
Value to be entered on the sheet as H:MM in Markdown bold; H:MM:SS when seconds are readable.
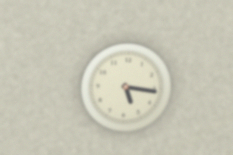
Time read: **5:16**
